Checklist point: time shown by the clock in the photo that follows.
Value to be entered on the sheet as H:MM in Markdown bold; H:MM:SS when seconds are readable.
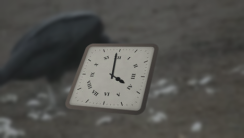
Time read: **3:59**
